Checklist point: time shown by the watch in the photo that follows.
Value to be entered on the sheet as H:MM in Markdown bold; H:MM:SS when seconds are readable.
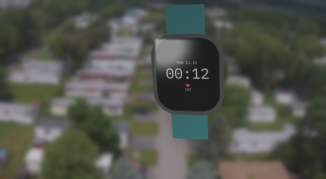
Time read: **0:12**
